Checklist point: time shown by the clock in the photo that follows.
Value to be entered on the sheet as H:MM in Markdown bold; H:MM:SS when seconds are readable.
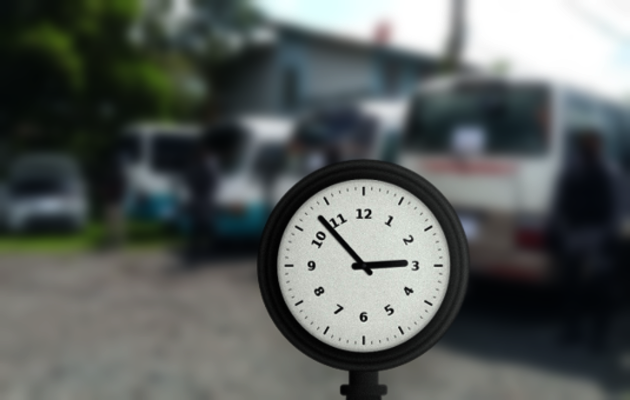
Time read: **2:53**
